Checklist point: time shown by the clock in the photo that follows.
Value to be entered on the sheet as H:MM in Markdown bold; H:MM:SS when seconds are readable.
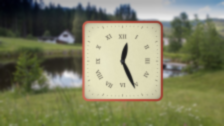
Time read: **12:26**
